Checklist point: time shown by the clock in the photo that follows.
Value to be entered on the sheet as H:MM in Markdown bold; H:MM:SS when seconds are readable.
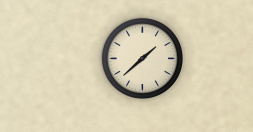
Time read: **1:38**
